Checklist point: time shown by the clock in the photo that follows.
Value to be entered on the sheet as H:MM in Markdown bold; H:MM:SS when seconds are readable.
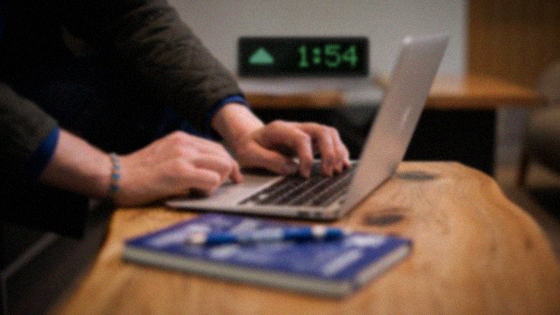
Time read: **1:54**
